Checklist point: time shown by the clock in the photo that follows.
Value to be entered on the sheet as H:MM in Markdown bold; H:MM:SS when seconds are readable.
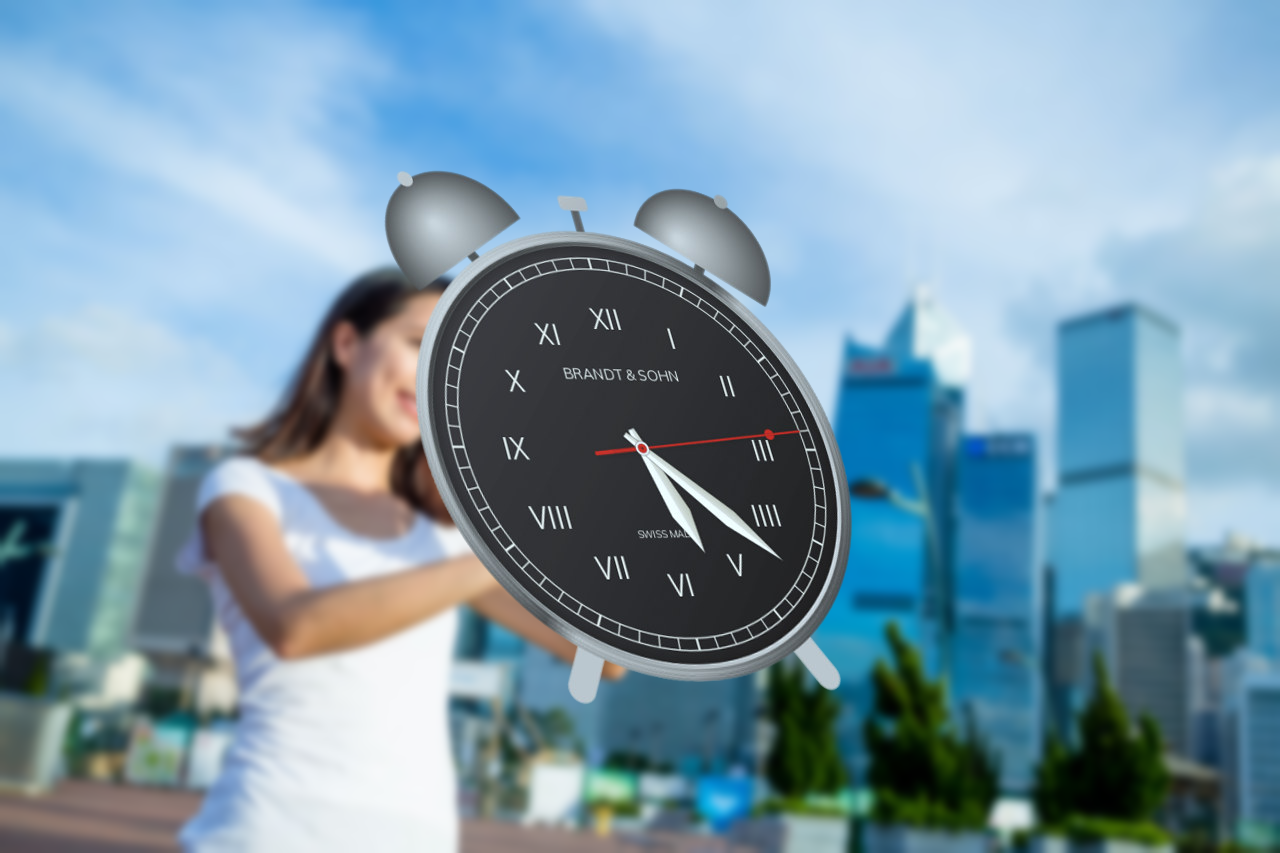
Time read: **5:22:14**
